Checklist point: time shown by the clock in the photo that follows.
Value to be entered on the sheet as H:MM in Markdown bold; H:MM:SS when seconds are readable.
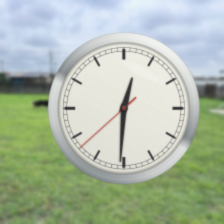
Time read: **12:30:38**
